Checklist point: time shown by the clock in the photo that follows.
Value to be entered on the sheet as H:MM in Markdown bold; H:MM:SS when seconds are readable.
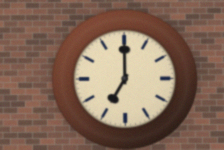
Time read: **7:00**
